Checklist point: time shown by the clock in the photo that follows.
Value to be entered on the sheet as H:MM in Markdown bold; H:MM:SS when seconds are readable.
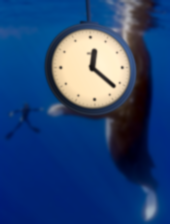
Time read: **12:22**
